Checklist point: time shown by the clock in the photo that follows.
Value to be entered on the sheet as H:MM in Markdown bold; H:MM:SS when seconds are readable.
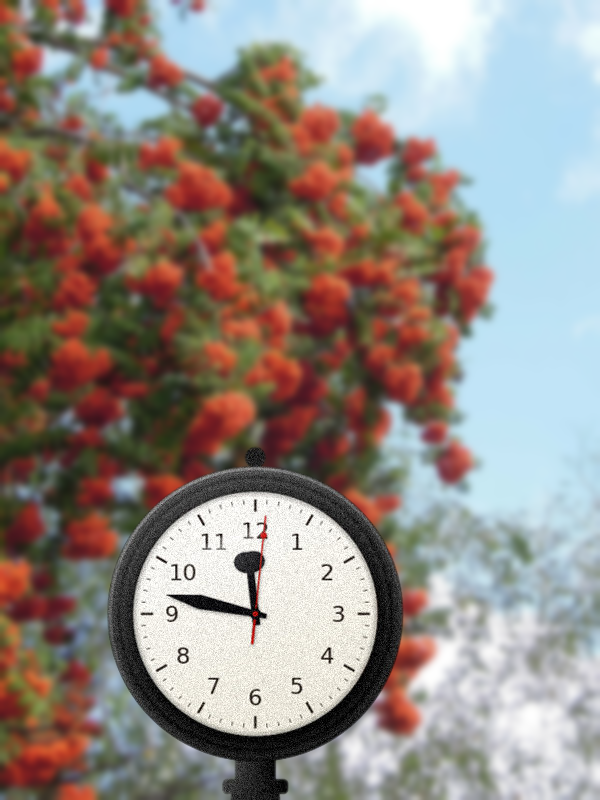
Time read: **11:47:01**
